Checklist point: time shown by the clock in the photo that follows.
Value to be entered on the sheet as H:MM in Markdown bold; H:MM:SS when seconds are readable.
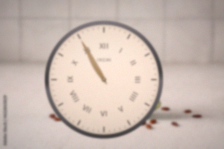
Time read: **10:55**
